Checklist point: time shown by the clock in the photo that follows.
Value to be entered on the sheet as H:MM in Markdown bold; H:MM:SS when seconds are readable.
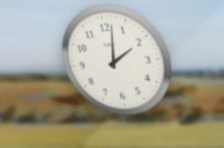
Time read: **2:02**
